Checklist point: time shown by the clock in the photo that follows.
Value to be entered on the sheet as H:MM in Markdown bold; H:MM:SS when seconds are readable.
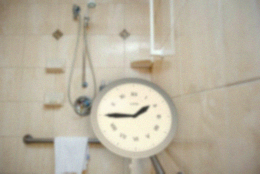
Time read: **1:45**
